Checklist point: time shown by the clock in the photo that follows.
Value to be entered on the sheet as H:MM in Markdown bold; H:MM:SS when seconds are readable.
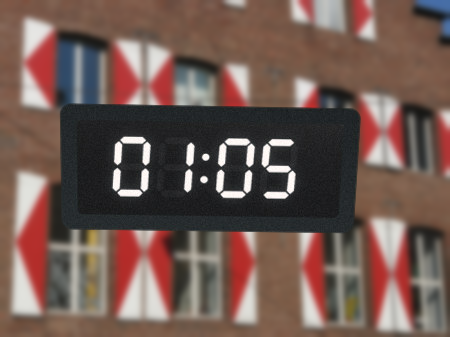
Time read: **1:05**
